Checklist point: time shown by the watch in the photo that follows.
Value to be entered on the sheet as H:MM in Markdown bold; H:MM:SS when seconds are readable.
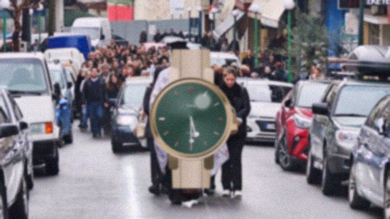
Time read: **5:30**
